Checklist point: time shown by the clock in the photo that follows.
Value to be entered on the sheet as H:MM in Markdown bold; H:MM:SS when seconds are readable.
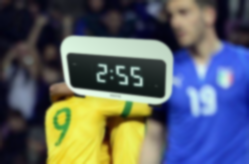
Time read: **2:55**
